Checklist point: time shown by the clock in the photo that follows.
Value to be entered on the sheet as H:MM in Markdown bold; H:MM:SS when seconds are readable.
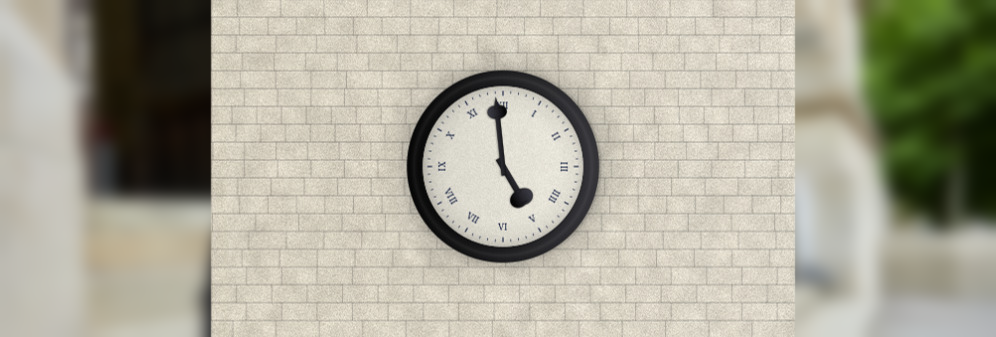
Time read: **4:59**
